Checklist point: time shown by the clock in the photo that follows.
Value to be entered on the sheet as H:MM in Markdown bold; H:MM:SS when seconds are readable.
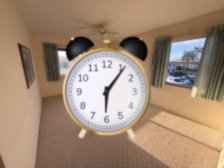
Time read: **6:06**
